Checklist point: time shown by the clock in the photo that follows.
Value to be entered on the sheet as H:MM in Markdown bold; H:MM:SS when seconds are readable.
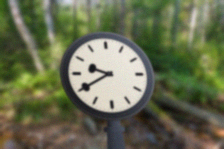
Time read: **9:40**
